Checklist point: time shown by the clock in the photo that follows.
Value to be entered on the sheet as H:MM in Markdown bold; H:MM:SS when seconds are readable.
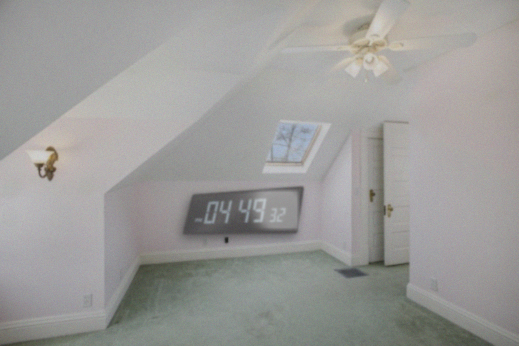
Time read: **4:49:32**
